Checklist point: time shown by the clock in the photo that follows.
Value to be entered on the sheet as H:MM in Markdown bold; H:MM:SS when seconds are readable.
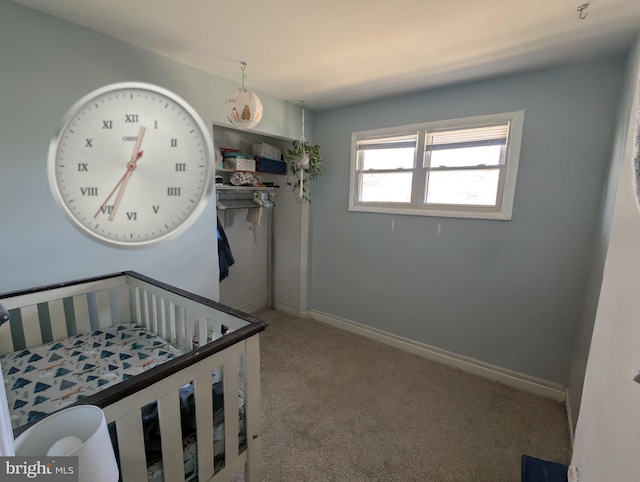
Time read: **12:33:36**
